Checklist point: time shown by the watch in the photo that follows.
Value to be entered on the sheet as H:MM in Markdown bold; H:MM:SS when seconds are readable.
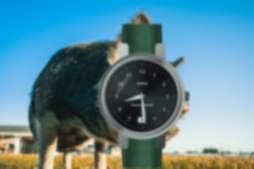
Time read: **8:29**
